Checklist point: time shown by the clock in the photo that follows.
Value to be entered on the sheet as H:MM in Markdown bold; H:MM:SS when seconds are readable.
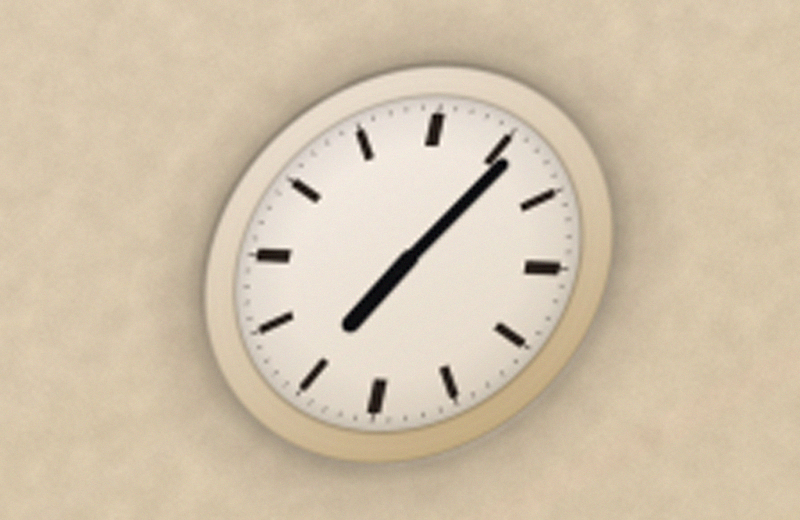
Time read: **7:06**
